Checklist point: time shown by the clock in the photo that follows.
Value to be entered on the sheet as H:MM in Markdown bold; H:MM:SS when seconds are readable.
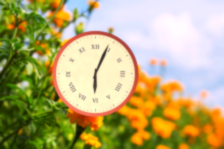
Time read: **6:04**
